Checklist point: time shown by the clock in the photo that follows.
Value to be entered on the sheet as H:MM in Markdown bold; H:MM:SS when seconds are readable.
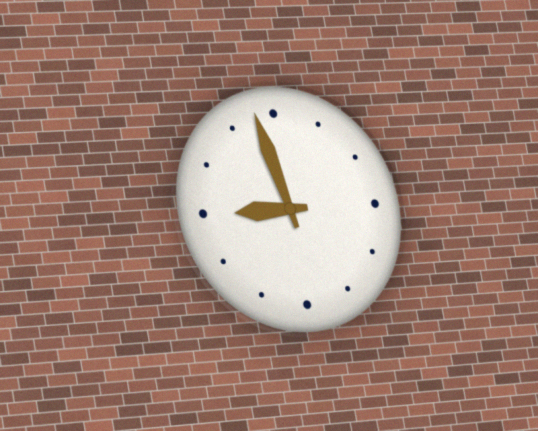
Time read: **8:58**
